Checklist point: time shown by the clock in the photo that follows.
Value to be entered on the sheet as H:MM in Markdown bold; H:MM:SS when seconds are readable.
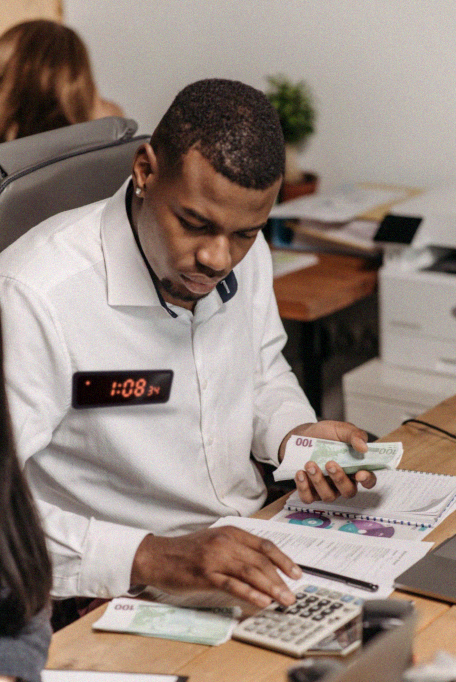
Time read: **1:08**
